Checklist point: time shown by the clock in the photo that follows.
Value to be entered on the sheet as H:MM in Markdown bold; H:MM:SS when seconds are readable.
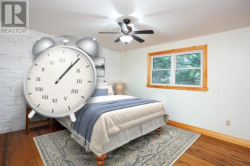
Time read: **1:06**
